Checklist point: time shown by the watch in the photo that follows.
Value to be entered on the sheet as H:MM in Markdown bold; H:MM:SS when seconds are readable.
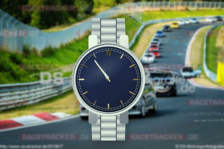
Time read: **10:54**
